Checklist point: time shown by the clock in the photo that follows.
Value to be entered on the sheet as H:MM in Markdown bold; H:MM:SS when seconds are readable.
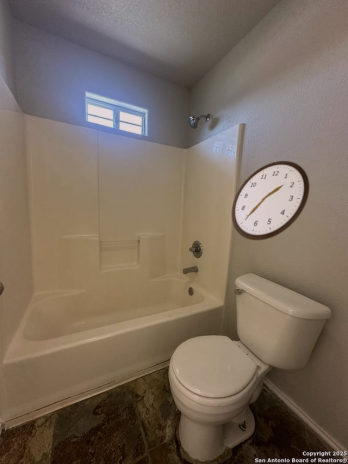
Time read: **1:35**
